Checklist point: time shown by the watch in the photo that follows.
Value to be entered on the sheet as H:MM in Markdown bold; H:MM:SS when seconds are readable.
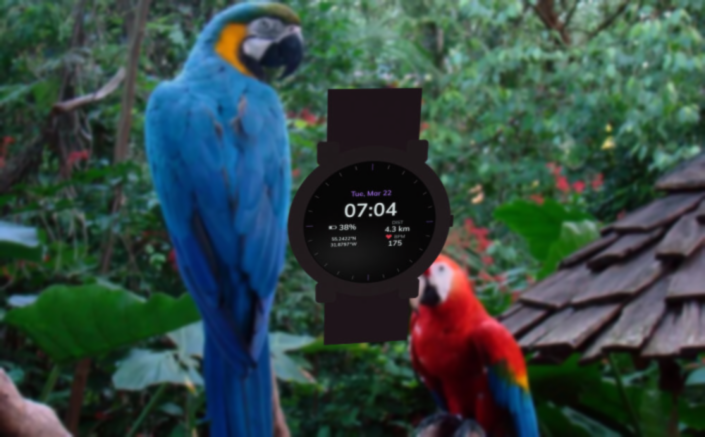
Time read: **7:04**
